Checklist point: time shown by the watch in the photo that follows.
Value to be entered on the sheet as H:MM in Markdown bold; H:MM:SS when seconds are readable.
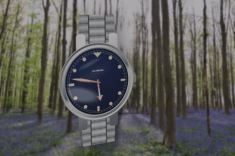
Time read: **5:47**
